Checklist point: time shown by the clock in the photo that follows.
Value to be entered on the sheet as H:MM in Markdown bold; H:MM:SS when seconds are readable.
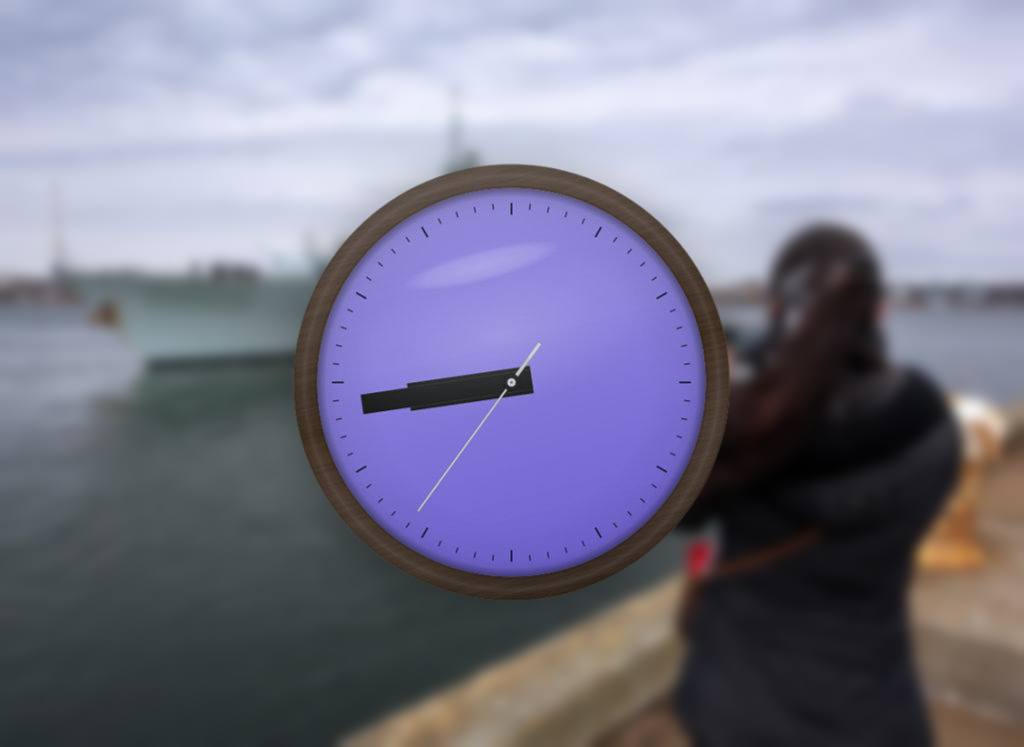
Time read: **8:43:36**
